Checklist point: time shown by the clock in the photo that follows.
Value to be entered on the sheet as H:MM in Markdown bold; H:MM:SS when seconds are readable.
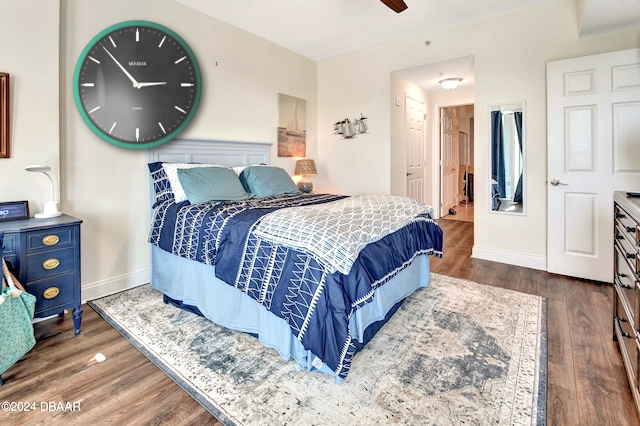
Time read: **2:53**
